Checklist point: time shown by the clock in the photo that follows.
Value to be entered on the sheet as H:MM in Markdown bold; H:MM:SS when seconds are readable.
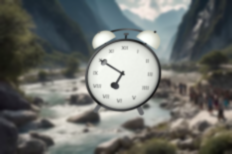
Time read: **6:50**
